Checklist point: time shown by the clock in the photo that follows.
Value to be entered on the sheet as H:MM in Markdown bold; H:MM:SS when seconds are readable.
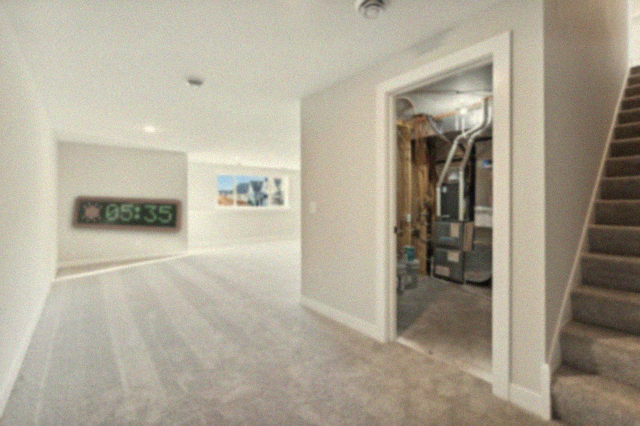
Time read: **5:35**
